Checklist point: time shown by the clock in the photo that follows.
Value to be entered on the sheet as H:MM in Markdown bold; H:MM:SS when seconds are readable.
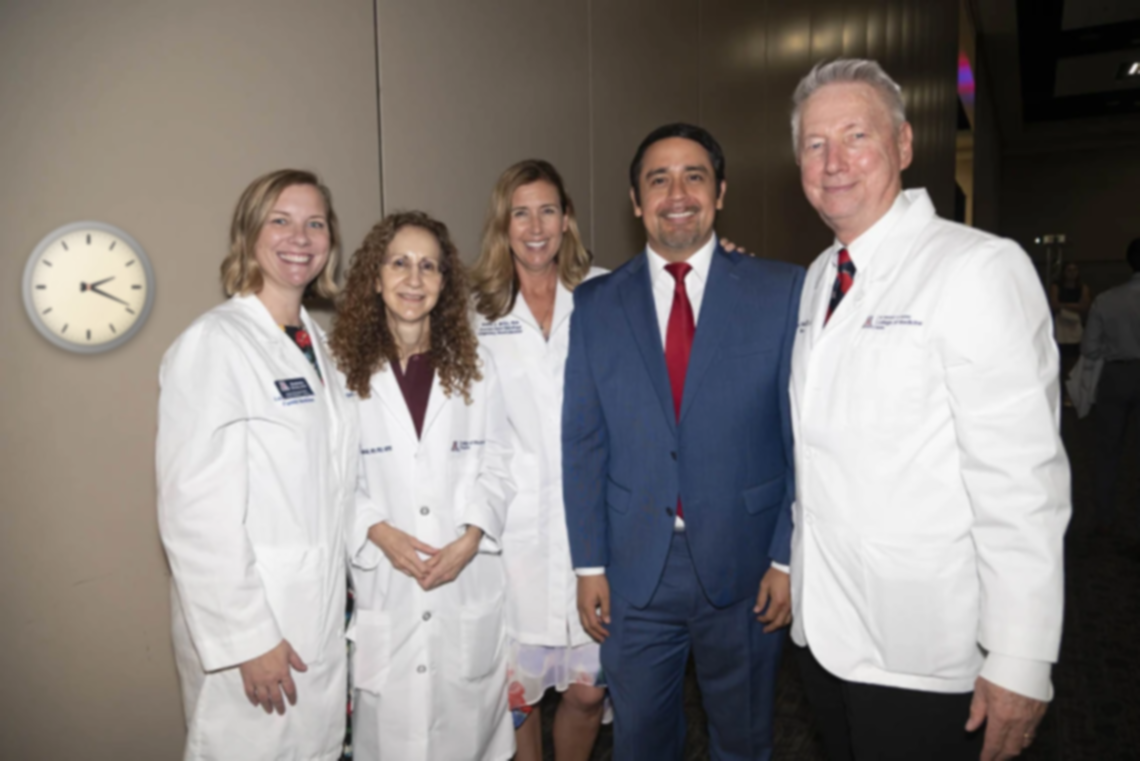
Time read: **2:19**
